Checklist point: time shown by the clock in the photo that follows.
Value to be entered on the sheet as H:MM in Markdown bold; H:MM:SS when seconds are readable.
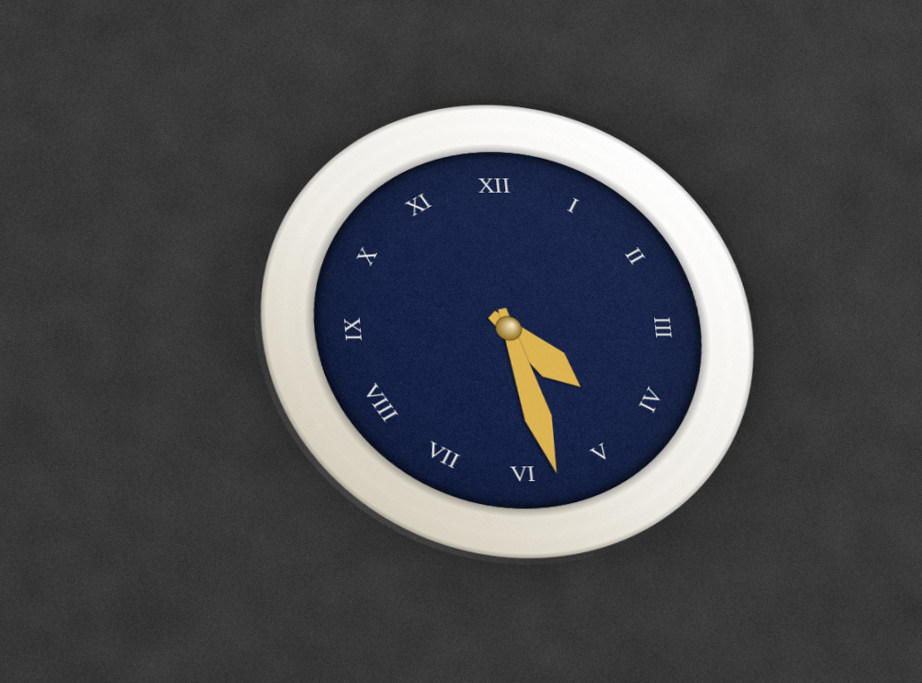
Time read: **4:28**
